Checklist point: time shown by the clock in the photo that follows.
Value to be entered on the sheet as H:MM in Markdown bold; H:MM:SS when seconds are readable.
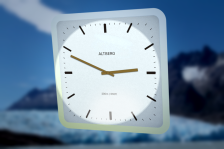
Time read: **2:49**
